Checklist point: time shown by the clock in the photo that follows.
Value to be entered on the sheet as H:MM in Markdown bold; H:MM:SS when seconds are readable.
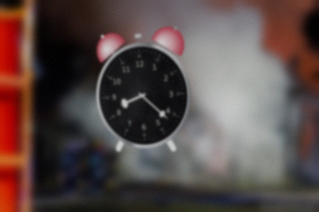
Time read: **8:22**
